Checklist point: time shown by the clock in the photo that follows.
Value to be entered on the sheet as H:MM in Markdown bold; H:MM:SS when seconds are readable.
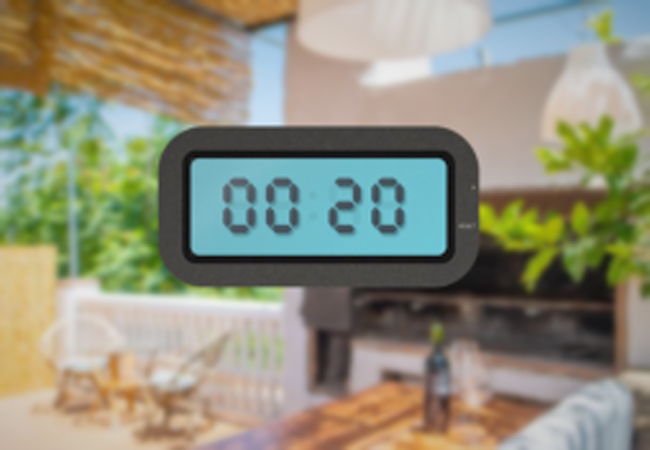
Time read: **0:20**
